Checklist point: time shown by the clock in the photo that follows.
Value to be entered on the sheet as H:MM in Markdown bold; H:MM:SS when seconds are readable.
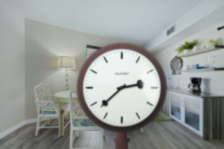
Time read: **2:38**
